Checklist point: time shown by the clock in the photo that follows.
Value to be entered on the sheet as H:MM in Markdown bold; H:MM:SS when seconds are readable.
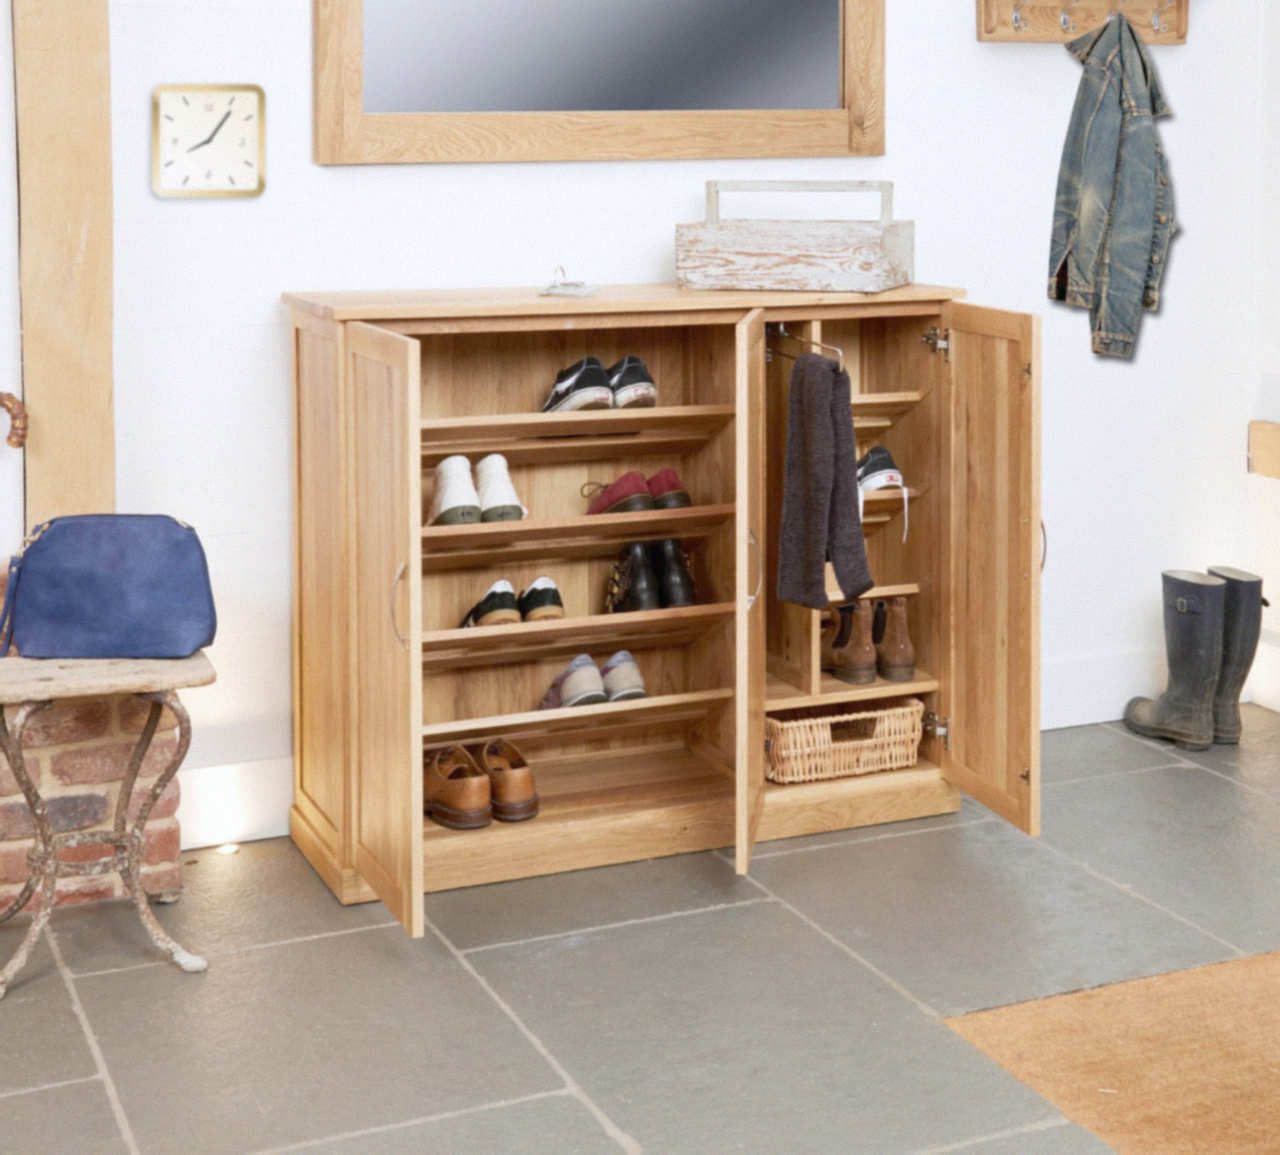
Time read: **8:06**
